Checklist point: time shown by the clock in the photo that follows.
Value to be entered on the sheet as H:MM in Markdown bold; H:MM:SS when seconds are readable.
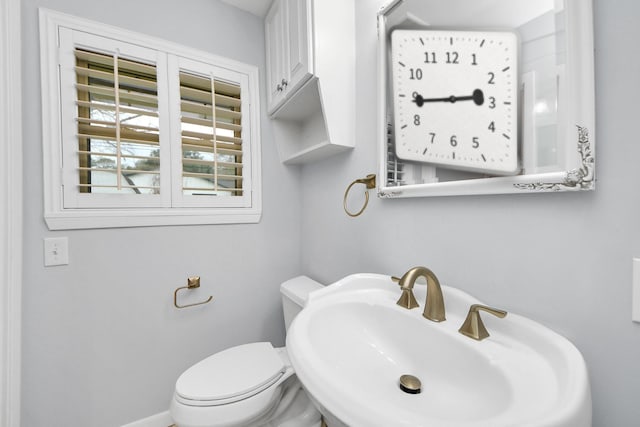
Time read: **2:44**
